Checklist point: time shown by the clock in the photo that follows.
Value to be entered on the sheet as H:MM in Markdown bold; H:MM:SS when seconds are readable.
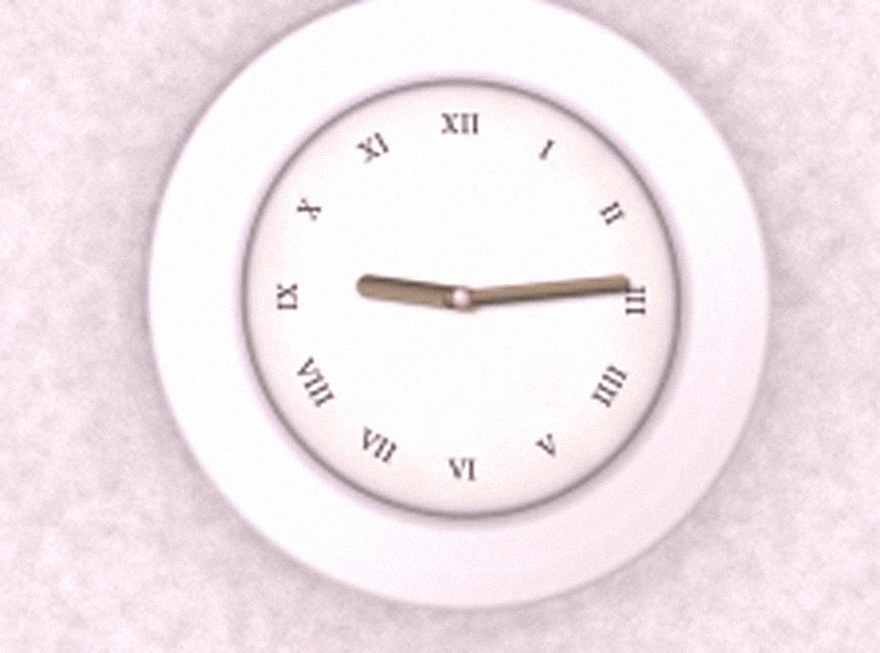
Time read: **9:14**
